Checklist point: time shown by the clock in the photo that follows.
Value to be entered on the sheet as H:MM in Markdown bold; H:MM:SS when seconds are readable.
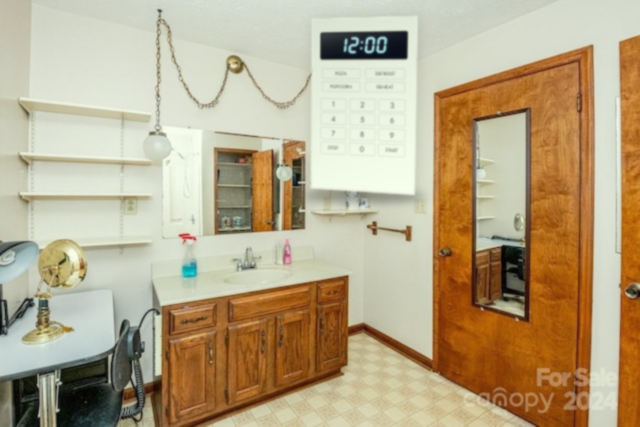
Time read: **12:00**
